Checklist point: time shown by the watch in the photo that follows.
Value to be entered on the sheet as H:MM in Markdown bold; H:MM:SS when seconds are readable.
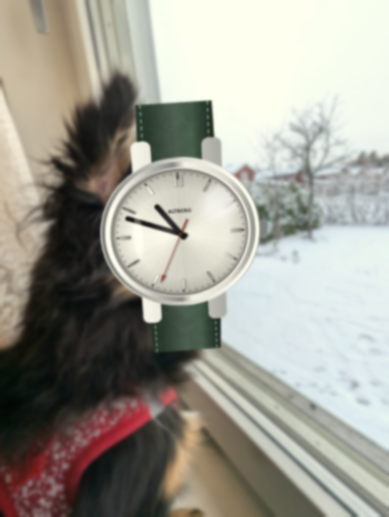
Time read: **10:48:34**
